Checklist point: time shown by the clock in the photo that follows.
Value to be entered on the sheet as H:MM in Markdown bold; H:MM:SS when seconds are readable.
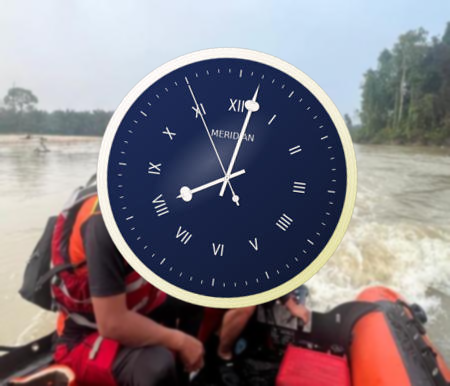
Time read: **8:01:55**
